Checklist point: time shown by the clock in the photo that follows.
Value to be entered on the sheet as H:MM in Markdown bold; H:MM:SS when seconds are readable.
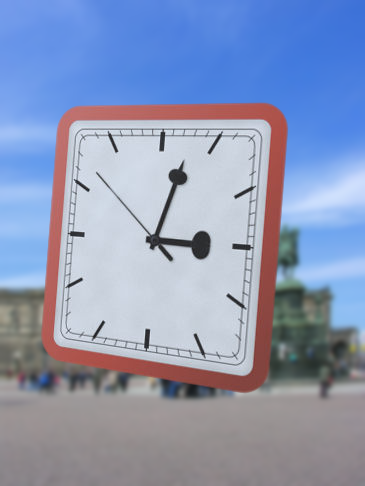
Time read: **3:02:52**
